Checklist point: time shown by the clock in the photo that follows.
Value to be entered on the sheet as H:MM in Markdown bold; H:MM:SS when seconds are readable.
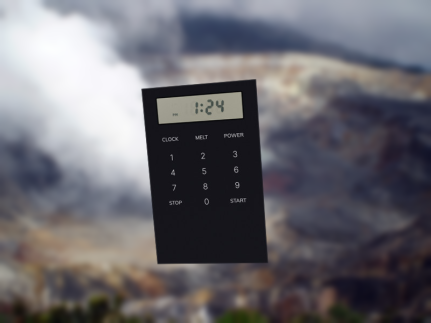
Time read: **1:24**
